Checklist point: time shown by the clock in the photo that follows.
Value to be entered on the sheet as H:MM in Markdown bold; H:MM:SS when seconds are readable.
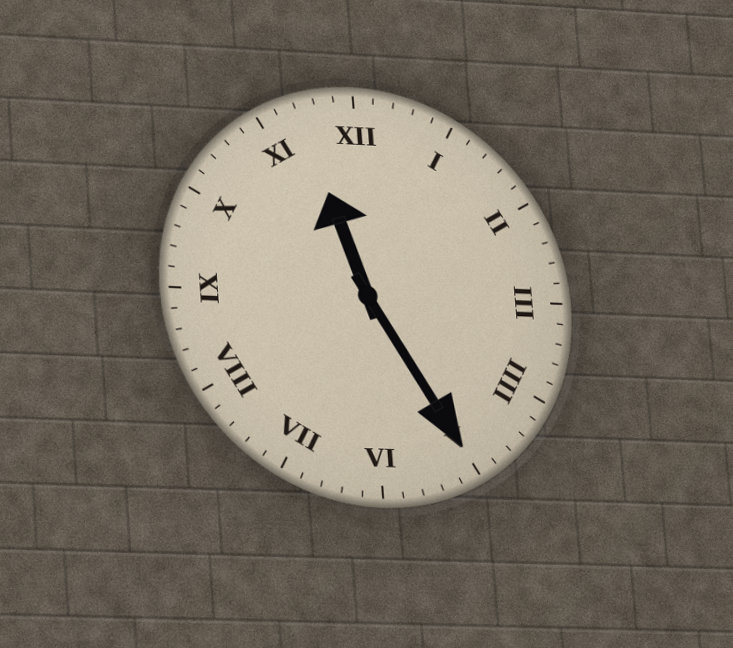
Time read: **11:25**
